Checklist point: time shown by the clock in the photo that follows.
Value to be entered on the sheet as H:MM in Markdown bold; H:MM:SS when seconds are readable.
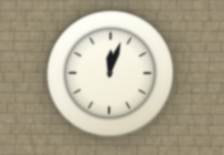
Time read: **12:03**
